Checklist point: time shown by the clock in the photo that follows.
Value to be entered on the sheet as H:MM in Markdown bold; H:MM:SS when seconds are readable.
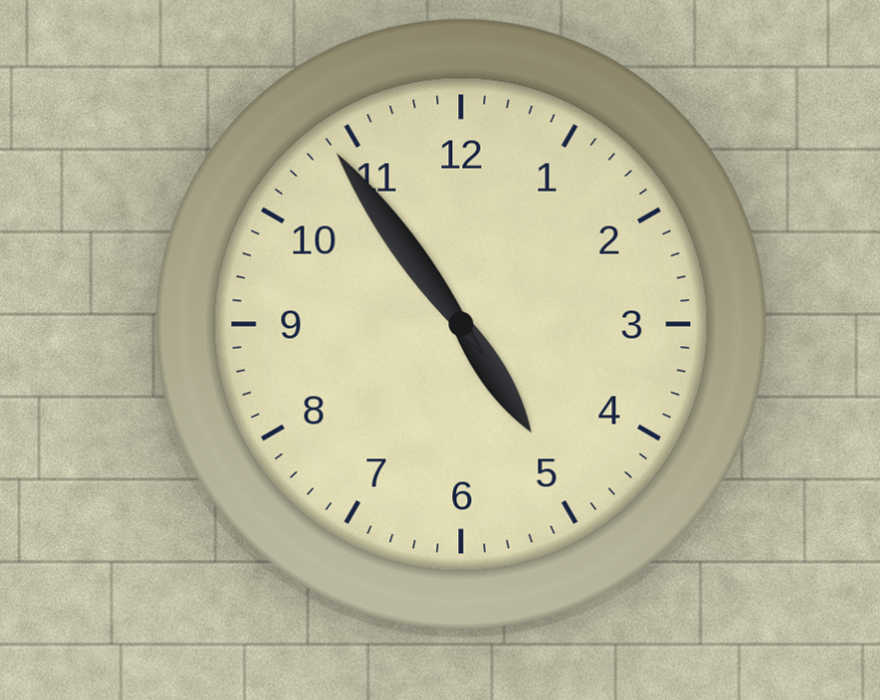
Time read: **4:54**
